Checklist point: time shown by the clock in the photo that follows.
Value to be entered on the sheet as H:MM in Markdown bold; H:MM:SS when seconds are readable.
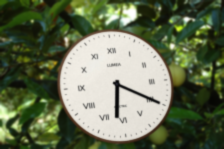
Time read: **6:20**
